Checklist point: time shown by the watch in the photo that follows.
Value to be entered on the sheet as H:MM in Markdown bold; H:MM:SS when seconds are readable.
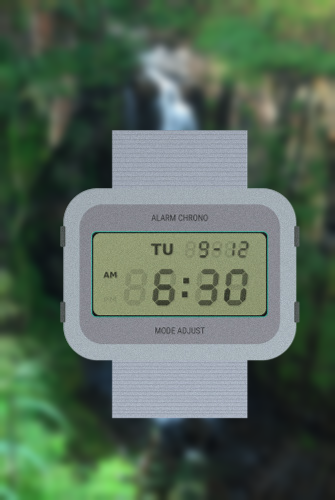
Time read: **6:30**
